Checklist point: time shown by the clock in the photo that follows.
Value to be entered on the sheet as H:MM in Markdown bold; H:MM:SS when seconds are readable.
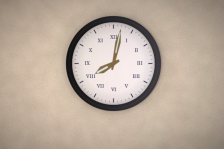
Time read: **8:02**
